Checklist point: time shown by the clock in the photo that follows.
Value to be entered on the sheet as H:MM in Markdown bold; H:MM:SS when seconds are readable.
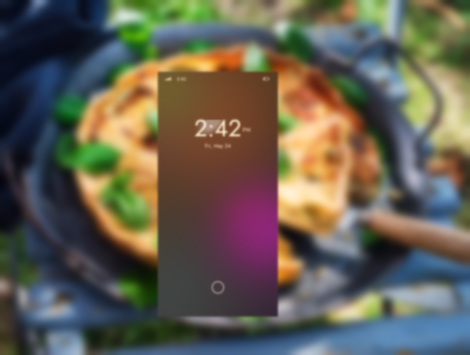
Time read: **2:42**
